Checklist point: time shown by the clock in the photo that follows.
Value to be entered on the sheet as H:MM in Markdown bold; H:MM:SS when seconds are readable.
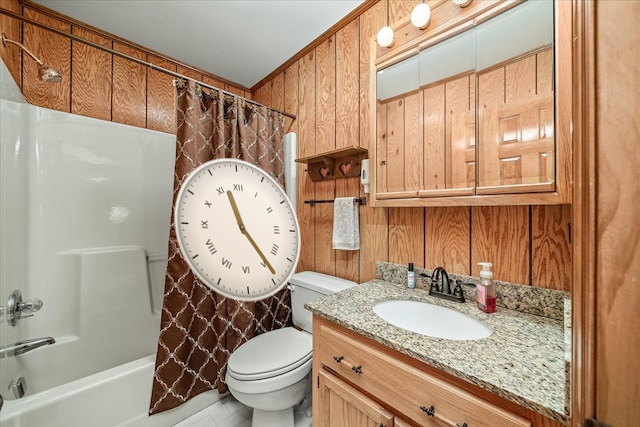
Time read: **11:24**
